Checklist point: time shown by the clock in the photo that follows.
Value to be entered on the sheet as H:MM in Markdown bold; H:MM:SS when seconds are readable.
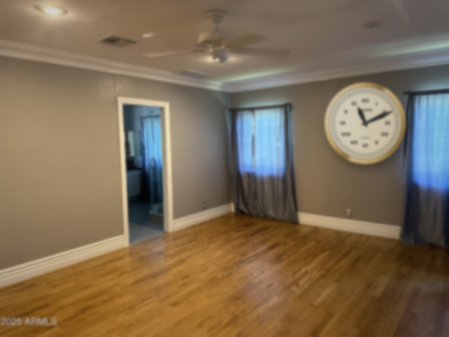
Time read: **11:11**
